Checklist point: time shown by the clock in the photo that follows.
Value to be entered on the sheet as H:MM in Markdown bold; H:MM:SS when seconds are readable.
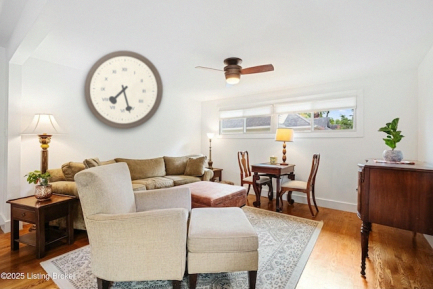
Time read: **7:27**
